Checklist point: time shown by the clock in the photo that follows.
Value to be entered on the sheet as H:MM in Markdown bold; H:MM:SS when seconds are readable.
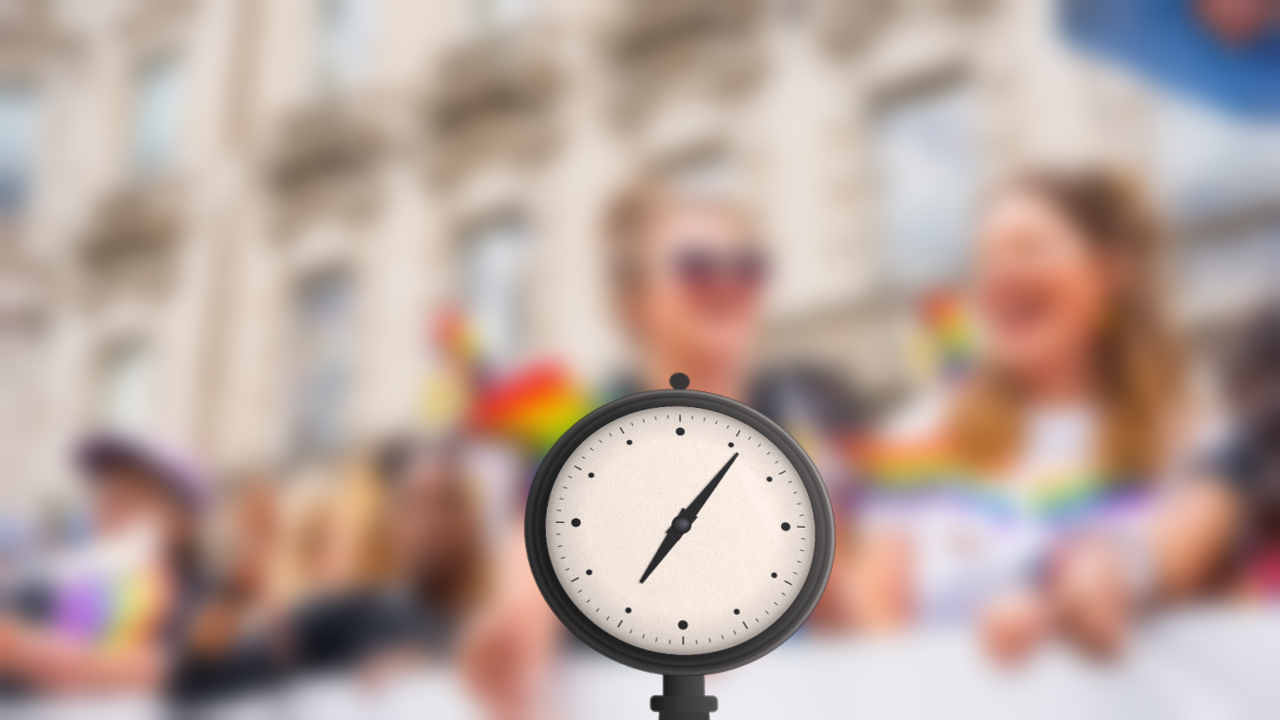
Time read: **7:06**
